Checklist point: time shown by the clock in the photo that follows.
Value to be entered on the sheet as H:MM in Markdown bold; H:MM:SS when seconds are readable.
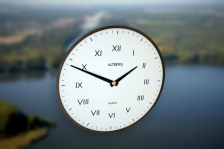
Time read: **1:49**
